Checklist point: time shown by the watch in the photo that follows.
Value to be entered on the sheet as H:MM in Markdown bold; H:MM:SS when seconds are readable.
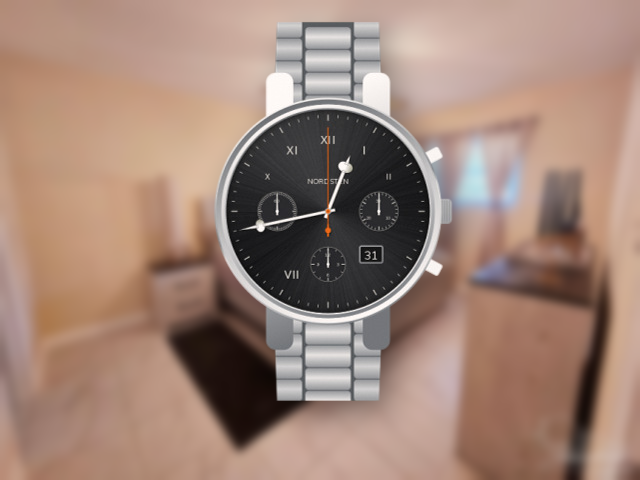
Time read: **12:43**
